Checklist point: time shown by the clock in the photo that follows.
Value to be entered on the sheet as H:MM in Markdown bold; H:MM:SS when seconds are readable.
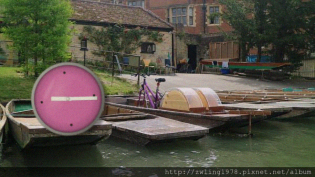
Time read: **9:16**
